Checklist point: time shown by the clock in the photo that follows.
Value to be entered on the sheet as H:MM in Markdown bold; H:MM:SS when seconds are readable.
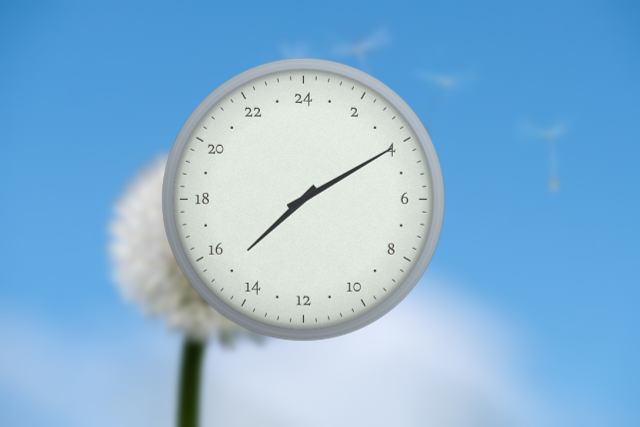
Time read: **15:10**
